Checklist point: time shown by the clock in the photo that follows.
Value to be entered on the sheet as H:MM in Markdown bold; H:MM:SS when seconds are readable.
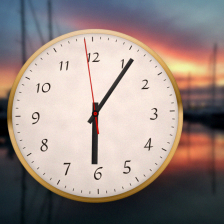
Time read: **6:05:59**
